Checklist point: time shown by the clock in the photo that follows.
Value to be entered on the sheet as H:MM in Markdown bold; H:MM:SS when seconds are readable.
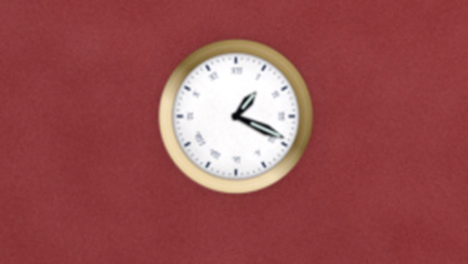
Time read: **1:19**
